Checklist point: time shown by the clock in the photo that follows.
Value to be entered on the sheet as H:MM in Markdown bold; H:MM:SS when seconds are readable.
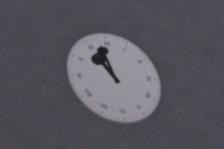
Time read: **10:58**
